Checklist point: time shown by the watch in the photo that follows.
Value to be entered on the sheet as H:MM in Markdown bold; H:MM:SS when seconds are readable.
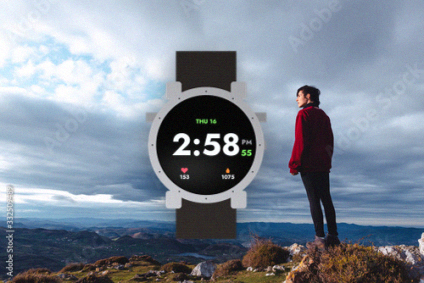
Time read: **2:58:55**
